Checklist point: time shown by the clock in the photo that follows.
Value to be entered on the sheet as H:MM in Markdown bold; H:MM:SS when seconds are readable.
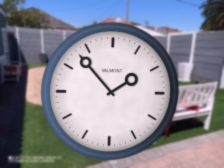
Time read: **1:53**
